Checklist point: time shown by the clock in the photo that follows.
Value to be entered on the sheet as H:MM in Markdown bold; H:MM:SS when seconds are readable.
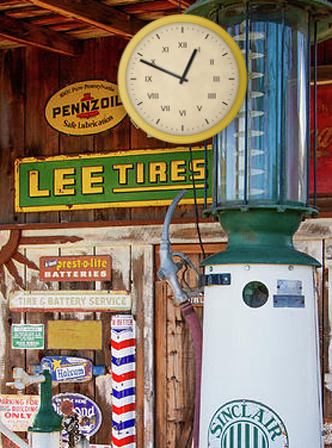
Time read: **12:49**
